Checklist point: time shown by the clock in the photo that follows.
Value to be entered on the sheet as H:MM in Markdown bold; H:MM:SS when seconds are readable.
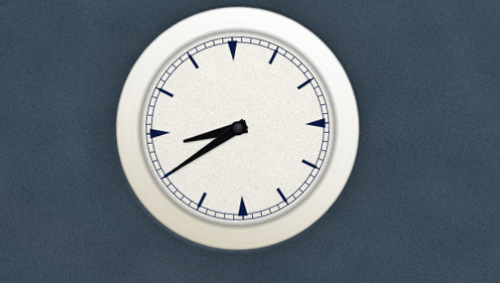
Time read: **8:40**
